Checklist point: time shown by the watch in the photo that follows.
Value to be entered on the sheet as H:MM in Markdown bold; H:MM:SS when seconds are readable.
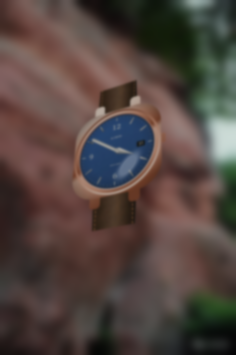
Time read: **3:51**
